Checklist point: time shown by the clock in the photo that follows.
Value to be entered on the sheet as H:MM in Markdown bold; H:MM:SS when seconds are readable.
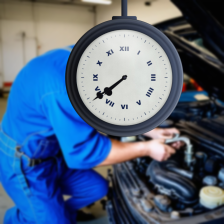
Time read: **7:39**
